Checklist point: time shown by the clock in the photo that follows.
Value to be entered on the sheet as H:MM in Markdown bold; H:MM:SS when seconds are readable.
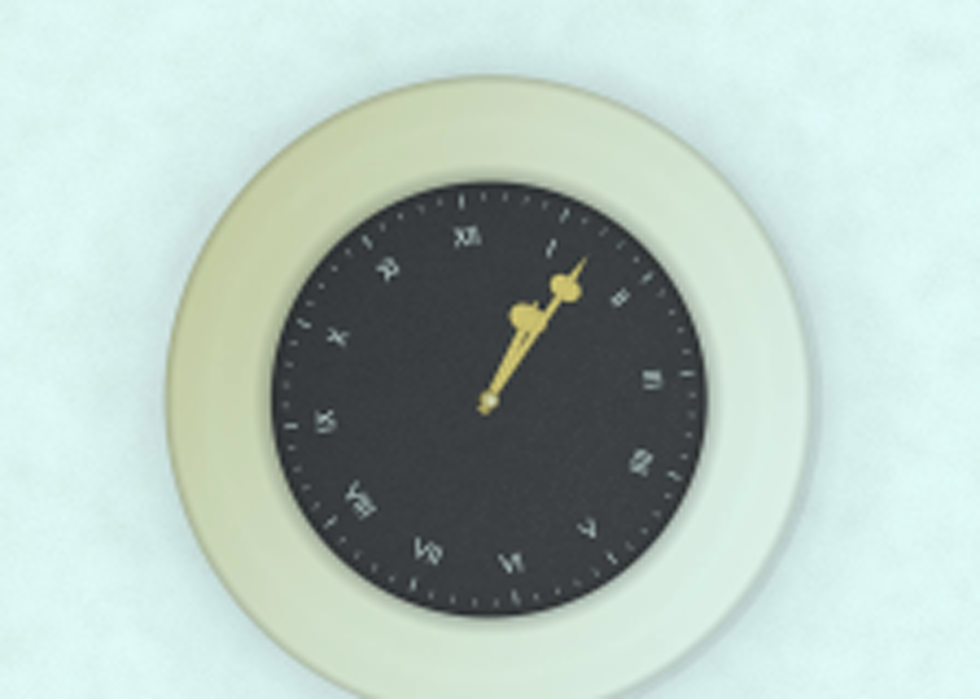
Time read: **1:07**
